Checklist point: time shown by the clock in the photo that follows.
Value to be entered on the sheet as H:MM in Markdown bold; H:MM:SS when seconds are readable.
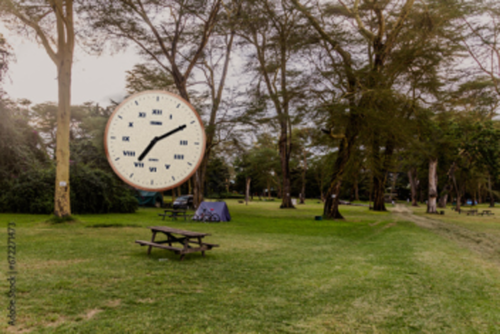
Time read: **7:10**
